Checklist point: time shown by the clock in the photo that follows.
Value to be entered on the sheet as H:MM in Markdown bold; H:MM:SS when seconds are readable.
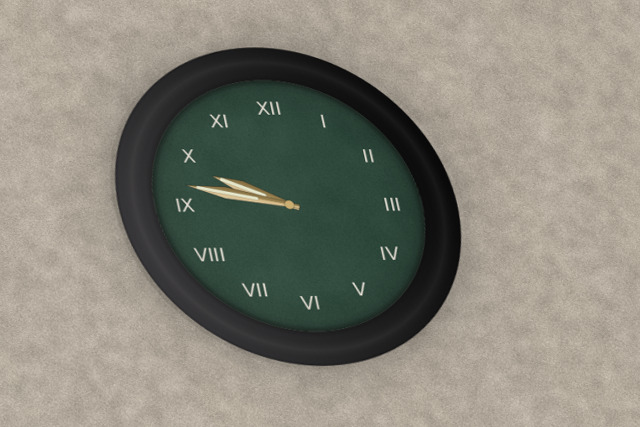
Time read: **9:47**
